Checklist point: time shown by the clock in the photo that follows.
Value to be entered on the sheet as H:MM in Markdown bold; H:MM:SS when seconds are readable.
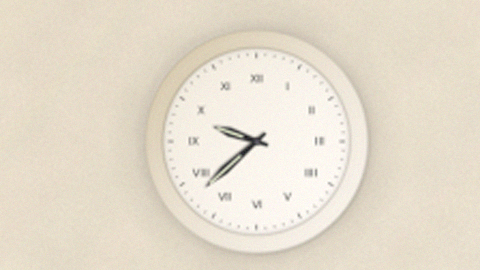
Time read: **9:38**
